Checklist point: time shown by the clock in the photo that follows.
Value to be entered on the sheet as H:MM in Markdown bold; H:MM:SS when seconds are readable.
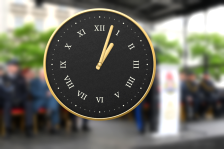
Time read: **1:03**
